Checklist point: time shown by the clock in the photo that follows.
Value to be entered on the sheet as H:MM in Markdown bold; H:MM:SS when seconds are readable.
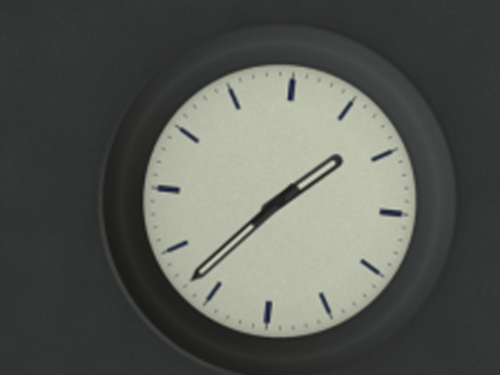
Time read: **1:37**
